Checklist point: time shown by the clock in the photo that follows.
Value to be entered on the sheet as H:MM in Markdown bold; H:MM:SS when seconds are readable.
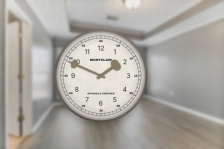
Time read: **1:49**
